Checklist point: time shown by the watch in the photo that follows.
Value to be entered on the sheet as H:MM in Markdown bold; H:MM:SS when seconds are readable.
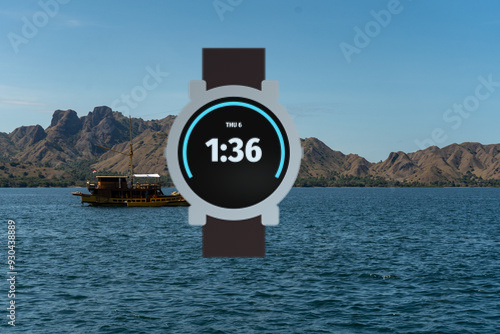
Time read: **1:36**
